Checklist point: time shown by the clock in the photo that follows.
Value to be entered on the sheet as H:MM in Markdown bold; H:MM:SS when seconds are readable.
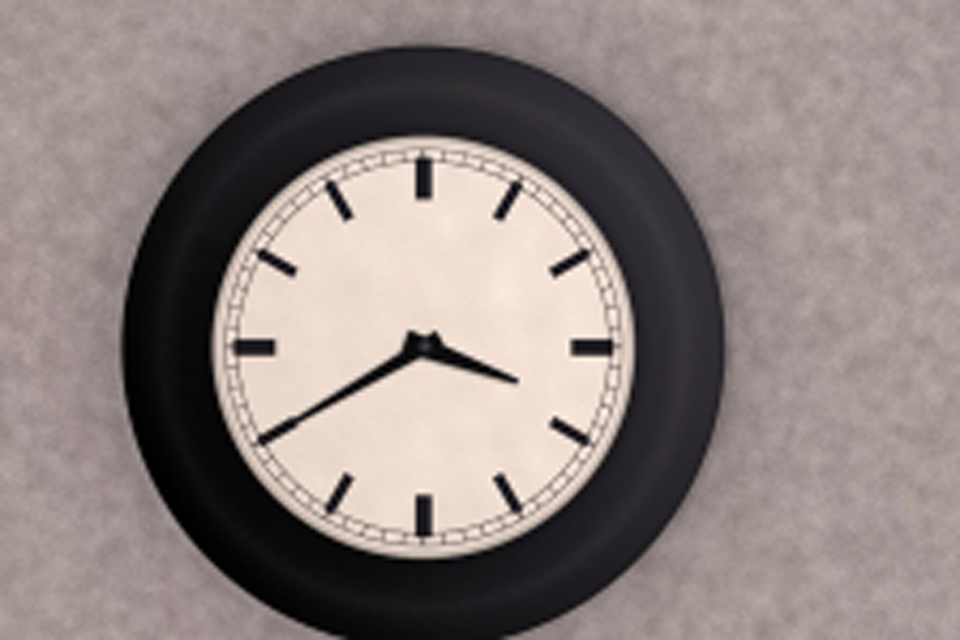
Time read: **3:40**
